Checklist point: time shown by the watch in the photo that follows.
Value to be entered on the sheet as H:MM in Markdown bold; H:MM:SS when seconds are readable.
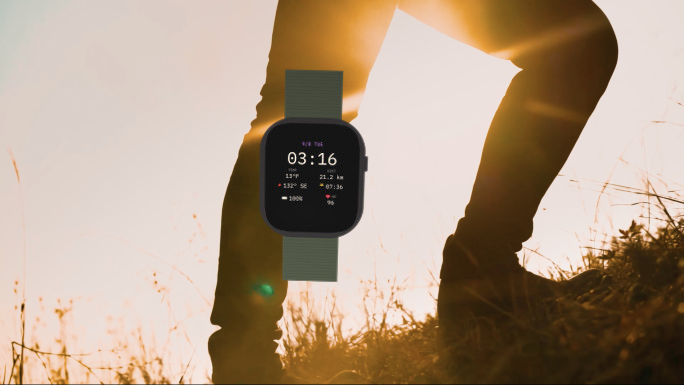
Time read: **3:16**
